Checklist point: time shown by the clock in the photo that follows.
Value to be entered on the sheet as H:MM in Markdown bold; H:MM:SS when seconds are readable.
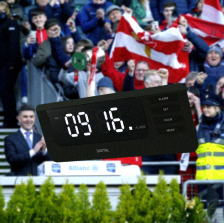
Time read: **9:16**
